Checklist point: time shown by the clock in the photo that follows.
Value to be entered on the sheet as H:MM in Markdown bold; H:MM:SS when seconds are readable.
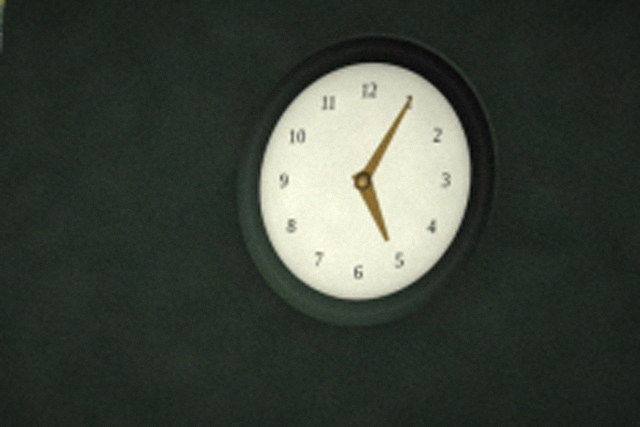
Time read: **5:05**
